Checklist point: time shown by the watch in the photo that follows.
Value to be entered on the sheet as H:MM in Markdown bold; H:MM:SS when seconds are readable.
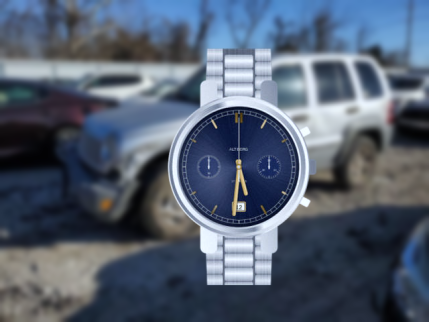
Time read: **5:31**
